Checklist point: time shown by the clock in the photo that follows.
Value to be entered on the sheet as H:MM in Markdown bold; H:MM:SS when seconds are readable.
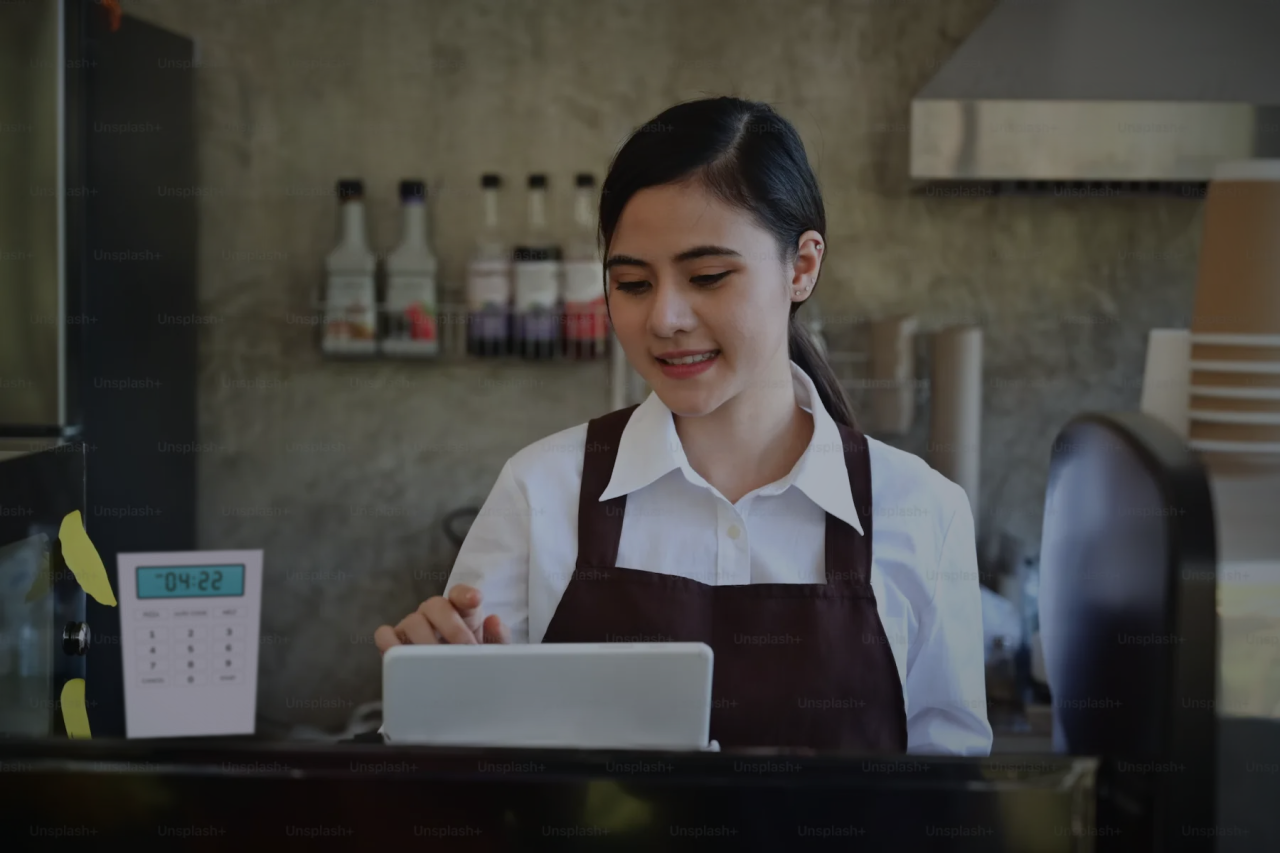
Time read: **4:22**
